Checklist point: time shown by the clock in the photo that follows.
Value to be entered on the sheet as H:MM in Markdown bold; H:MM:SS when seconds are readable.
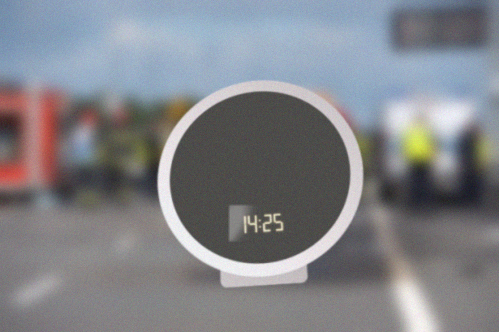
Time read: **14:25**
